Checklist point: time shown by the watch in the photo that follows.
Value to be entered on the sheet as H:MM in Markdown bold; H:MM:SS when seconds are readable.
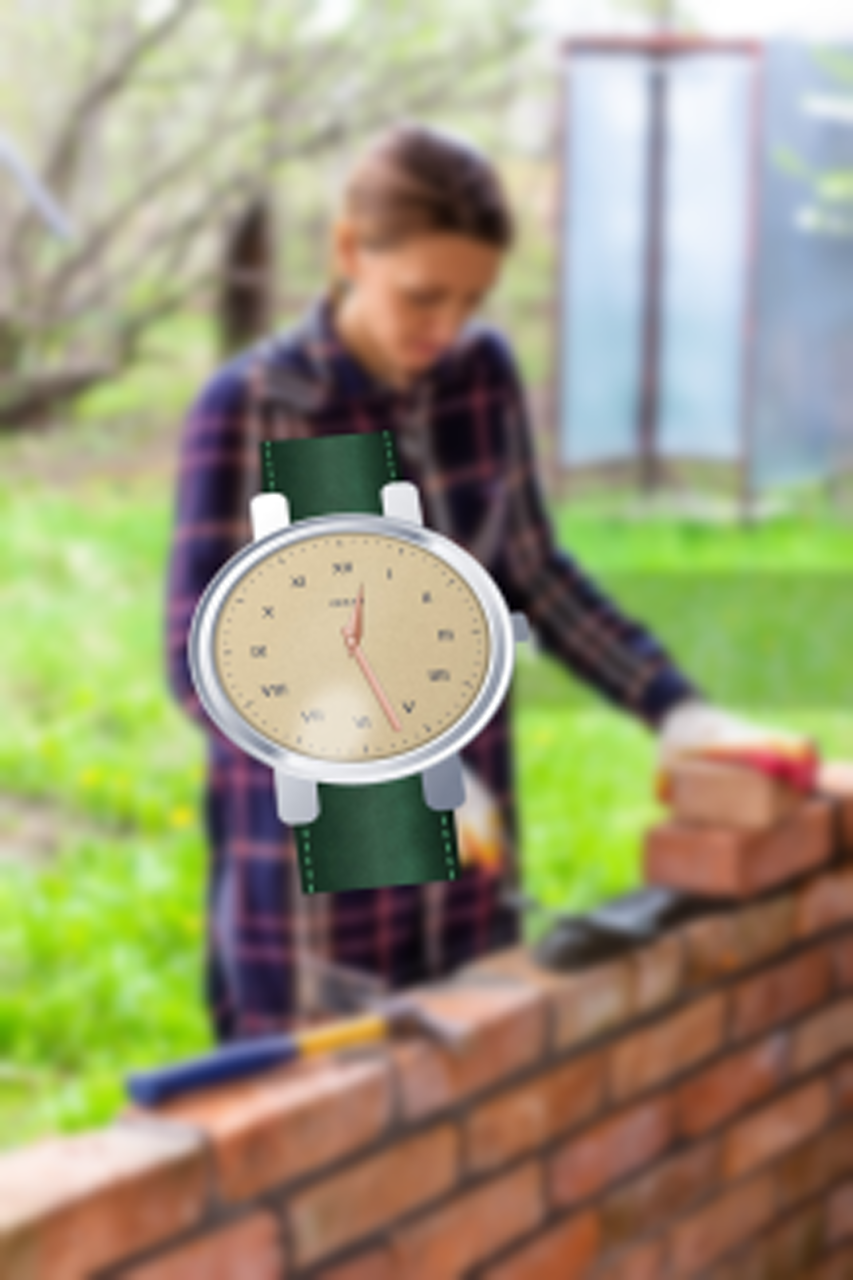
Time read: **12:27**
